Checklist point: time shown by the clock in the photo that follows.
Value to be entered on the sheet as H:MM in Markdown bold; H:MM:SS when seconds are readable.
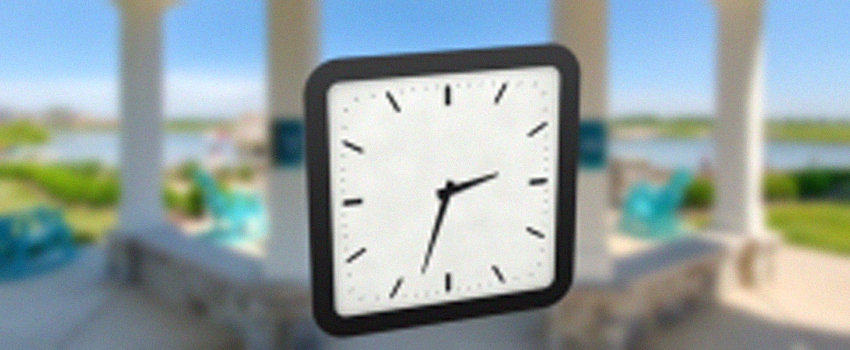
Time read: **2:33**
